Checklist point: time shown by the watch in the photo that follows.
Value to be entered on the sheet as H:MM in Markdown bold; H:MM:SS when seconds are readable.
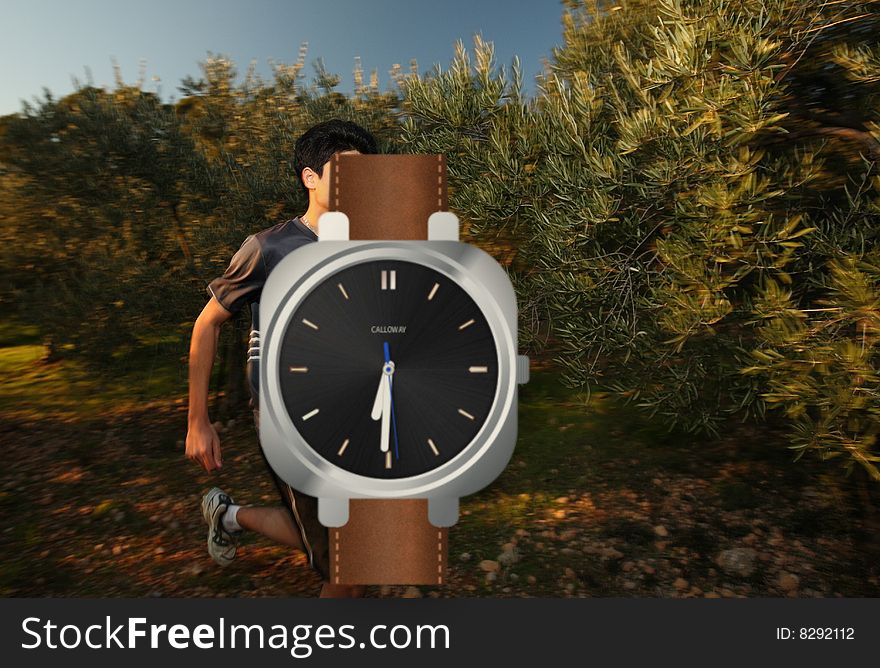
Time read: **6:30:29**
